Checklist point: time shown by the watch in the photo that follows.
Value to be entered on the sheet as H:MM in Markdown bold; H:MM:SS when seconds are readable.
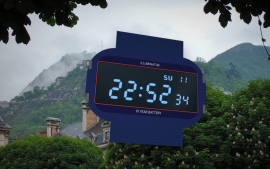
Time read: **22:52:34**
